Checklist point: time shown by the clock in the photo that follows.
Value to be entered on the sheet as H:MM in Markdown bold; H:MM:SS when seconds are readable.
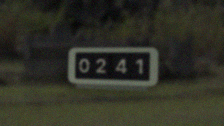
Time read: **2:41**
